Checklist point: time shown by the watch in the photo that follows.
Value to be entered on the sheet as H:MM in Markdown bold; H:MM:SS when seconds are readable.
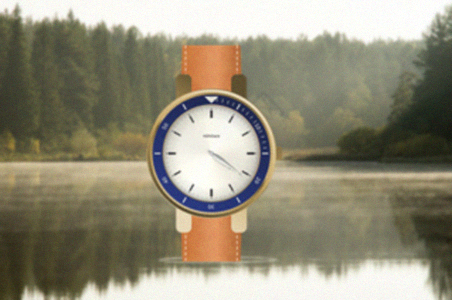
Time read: **4:21**
